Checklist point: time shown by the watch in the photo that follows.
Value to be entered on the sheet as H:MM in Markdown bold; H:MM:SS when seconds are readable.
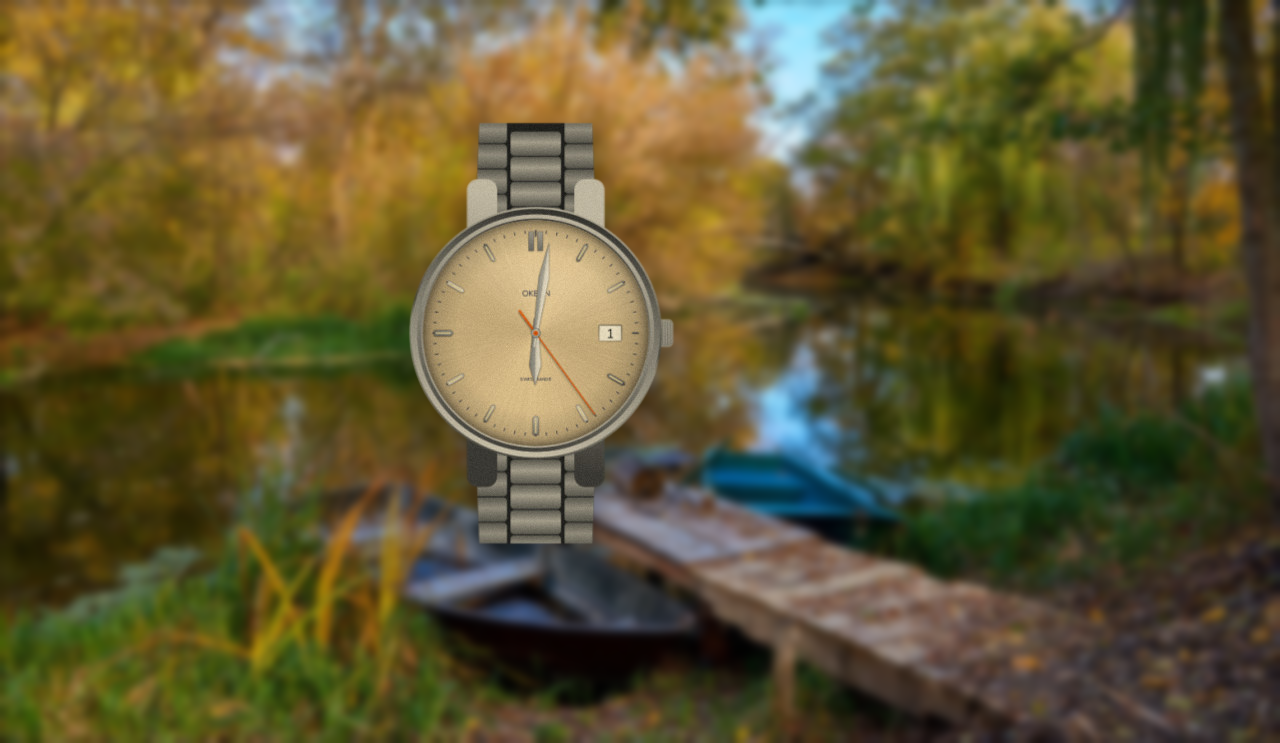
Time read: **6:01:24**
